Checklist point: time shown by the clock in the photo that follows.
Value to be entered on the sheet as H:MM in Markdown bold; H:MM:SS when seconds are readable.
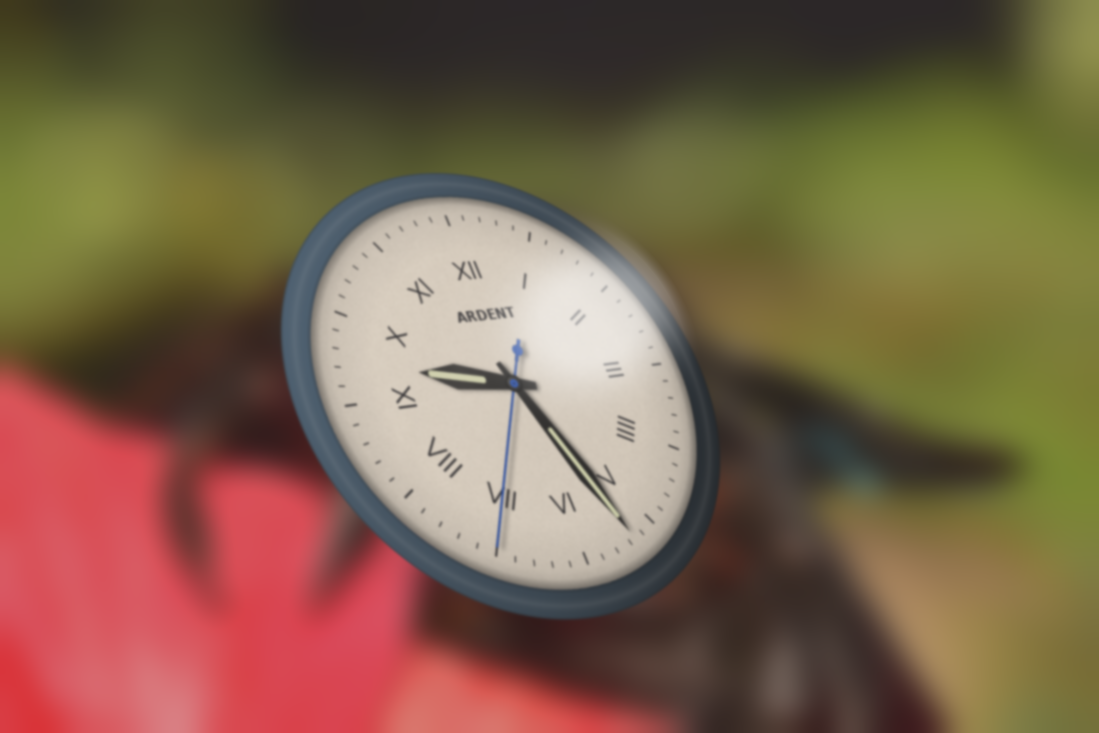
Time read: **9:26:35**
